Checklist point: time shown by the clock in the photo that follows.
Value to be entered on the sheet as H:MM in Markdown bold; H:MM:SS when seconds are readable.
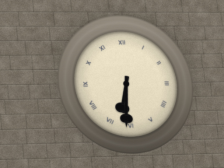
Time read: **6:31**
